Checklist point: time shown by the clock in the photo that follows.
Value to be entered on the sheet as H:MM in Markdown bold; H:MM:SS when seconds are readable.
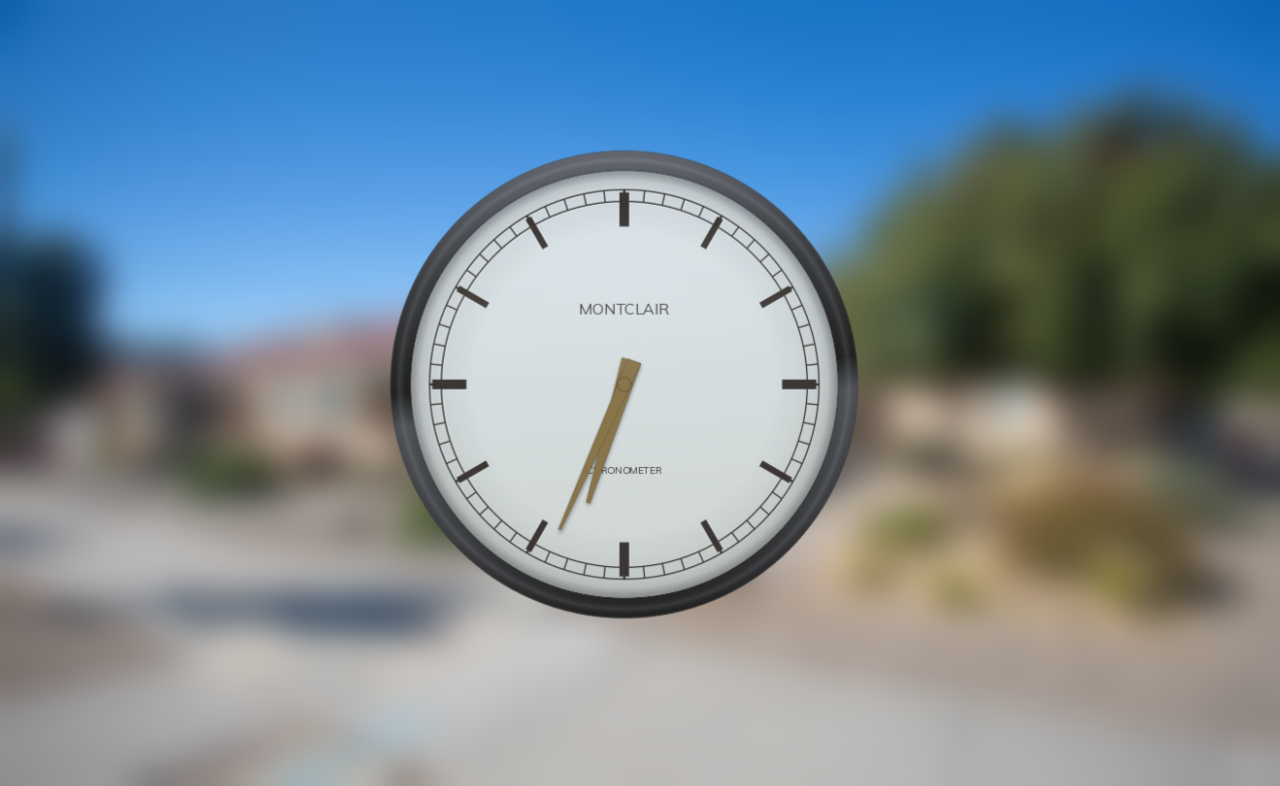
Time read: **6:34**
